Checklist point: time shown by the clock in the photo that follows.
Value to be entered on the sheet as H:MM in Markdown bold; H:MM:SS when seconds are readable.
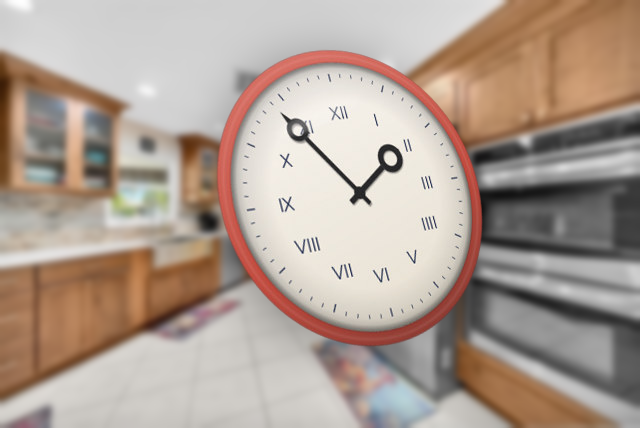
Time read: **1:54**
